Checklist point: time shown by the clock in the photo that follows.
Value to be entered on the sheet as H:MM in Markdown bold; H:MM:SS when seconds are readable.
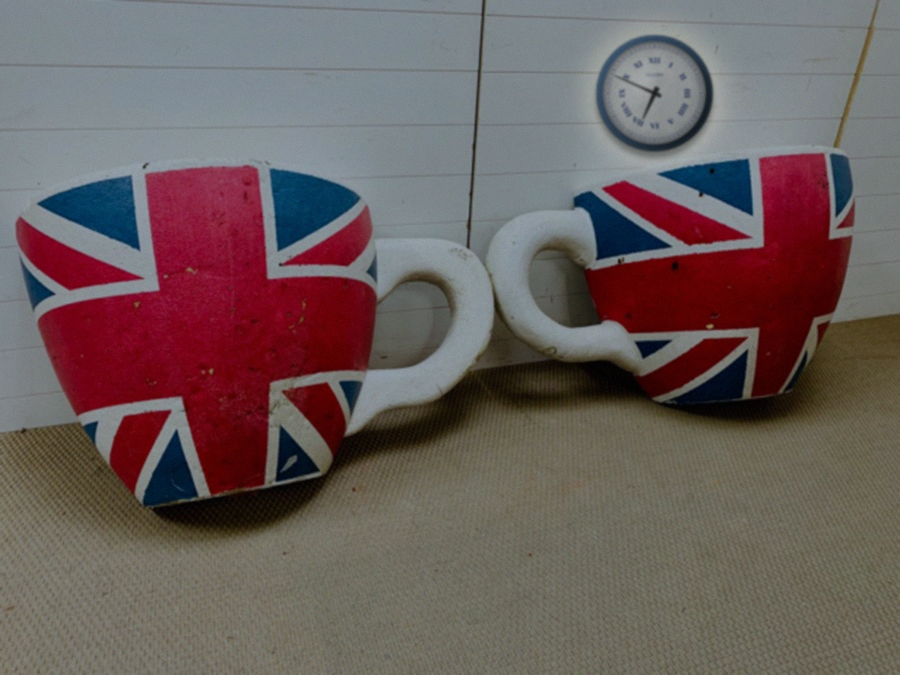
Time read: **6:49**
